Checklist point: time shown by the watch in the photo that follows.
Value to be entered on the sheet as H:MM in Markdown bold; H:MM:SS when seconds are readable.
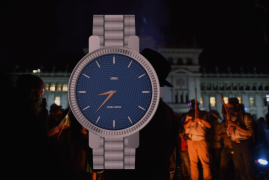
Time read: **8:37**
